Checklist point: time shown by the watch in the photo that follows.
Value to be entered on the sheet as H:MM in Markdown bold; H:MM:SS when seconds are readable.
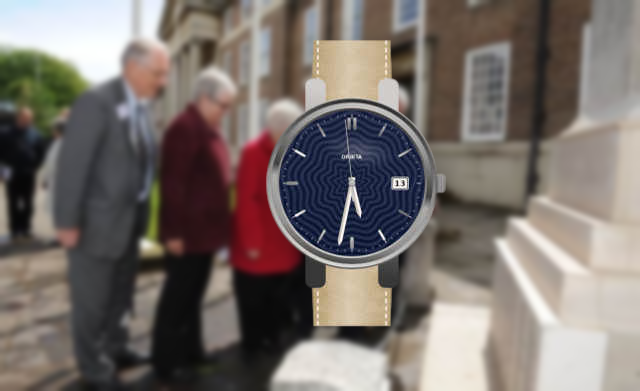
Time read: **5:31:59**
